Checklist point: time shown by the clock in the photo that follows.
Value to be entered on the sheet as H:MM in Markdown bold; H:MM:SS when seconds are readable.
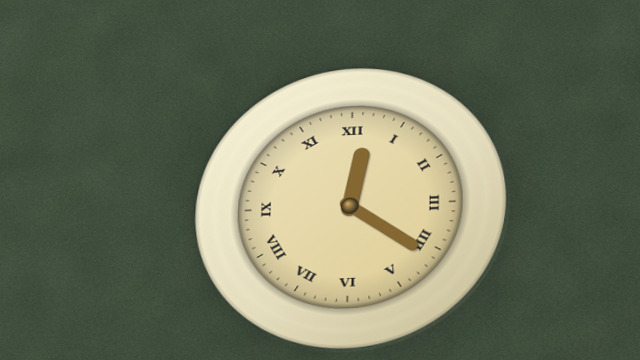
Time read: **12:21**
